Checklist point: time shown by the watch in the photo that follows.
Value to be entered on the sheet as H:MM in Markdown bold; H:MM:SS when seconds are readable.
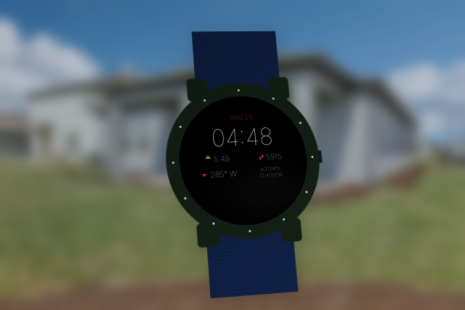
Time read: **4:48**
